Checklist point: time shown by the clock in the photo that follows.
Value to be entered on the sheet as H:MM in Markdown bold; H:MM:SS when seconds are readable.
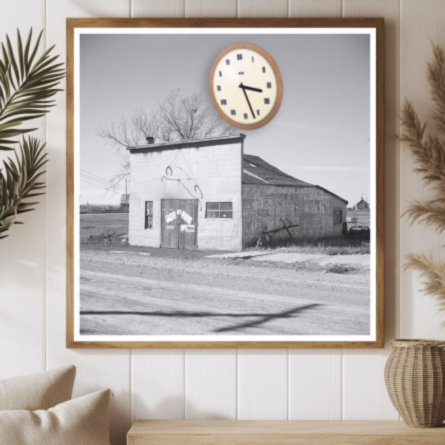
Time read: **3:27**
